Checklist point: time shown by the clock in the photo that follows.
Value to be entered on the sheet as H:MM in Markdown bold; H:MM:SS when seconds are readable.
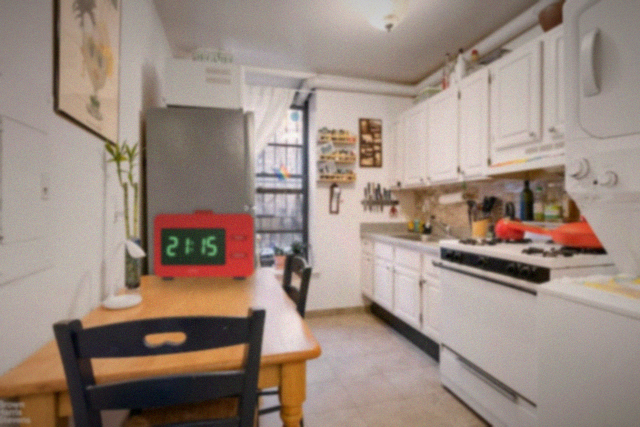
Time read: **21:15**
